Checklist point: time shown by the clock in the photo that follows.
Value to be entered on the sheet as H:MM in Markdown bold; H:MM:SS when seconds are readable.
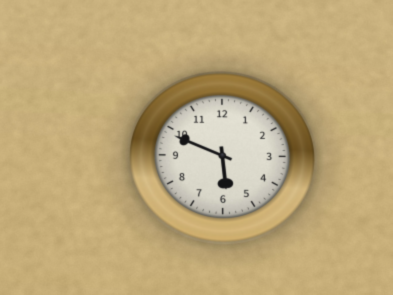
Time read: **5:49**
